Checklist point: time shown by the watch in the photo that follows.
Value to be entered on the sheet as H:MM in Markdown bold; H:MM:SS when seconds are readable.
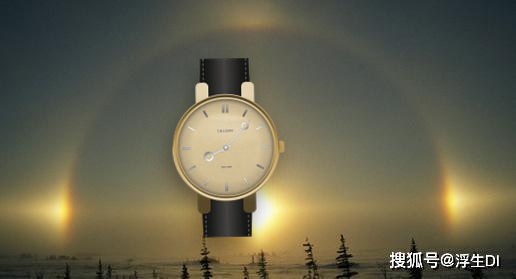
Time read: **8:07**
